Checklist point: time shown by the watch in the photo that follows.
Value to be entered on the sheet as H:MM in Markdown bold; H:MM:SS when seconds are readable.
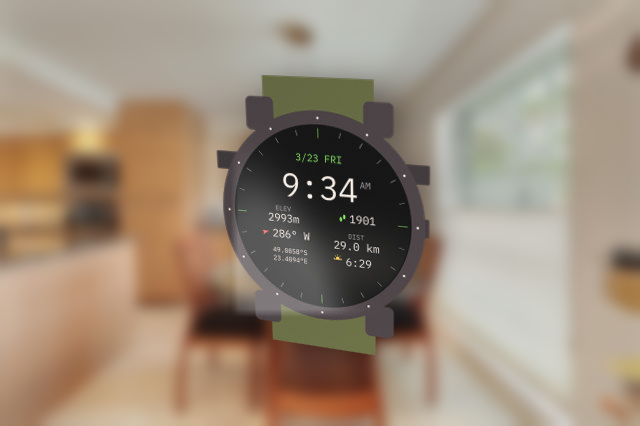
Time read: **9:34**
